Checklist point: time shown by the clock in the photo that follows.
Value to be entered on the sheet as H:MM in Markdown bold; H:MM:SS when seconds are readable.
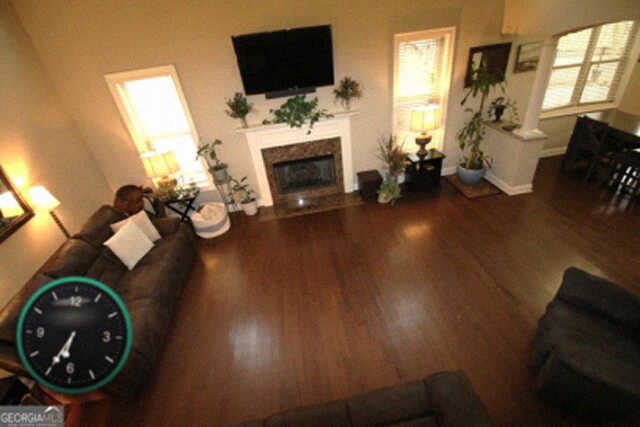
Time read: **6:35**
